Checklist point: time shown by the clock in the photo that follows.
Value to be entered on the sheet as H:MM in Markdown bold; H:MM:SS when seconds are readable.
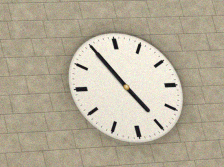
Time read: **4:55**
